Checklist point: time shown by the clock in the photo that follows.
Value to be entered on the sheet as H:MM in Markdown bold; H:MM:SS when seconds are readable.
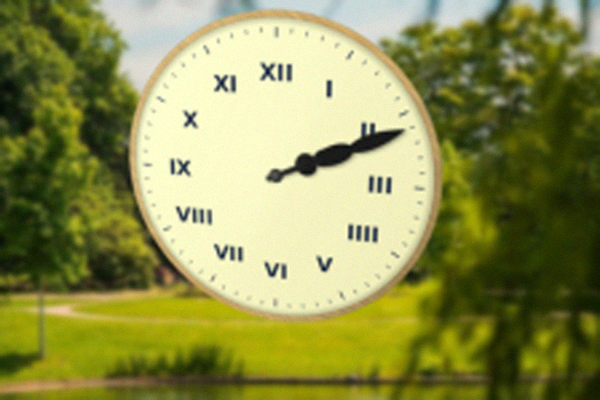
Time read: **2:11**
